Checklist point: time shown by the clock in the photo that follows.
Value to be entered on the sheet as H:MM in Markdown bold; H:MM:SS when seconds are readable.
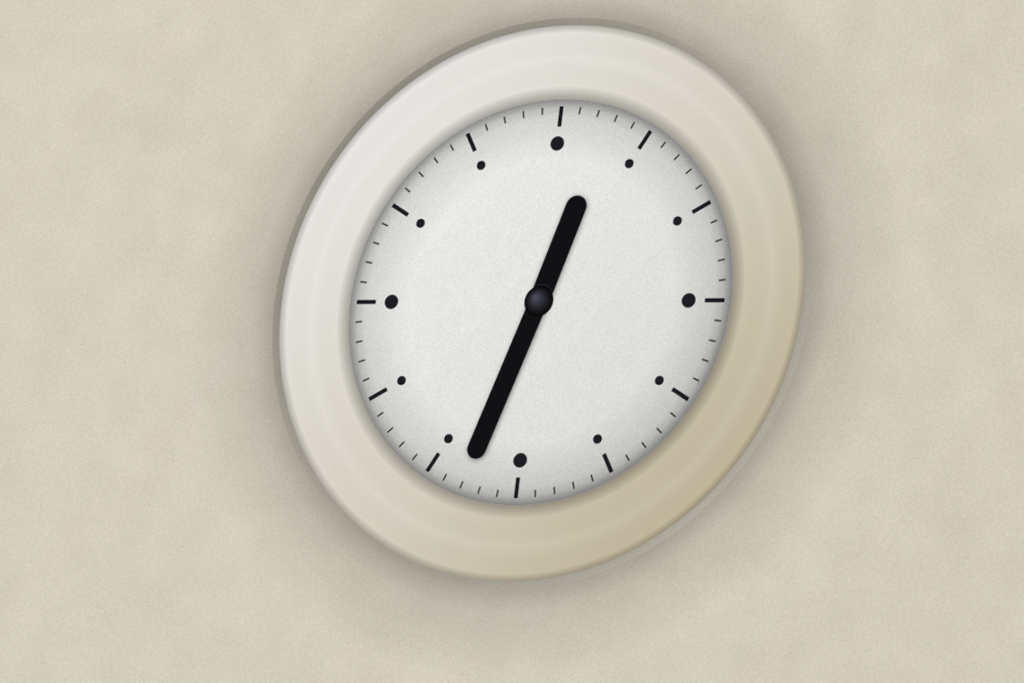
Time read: **12:33**
